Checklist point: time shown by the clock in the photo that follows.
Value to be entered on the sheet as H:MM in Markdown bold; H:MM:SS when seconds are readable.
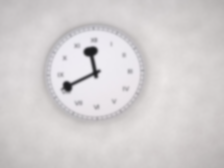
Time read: **11:41**
